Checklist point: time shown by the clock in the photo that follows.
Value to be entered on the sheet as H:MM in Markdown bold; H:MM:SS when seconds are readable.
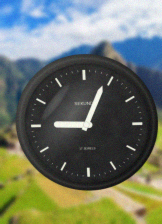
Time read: **9:04**
